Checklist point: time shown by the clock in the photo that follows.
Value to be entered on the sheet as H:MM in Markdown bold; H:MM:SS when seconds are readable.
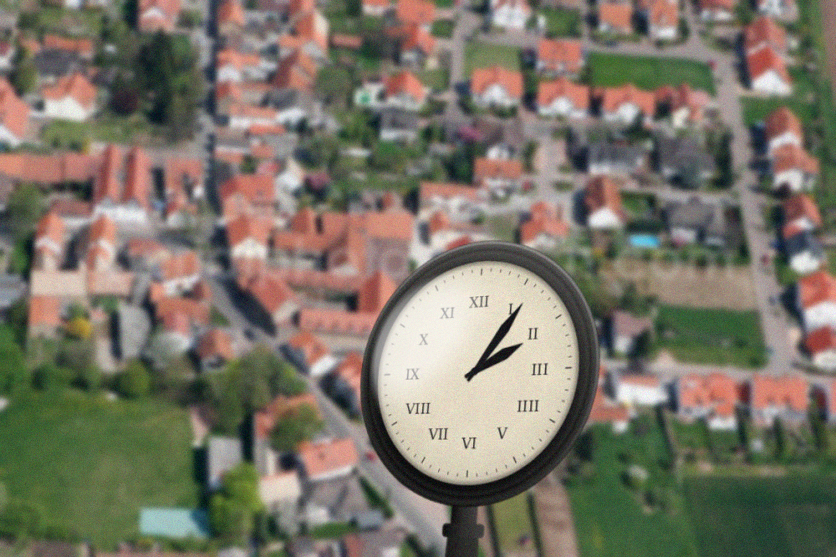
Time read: **2:06**
